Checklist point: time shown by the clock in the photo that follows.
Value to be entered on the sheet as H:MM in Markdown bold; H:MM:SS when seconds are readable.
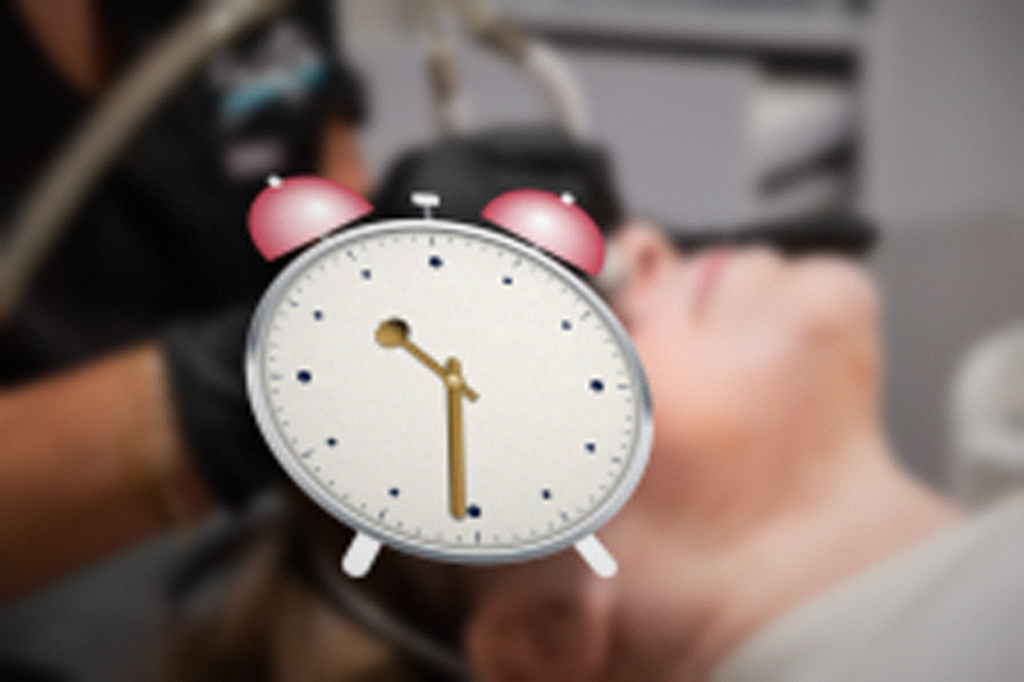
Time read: **10:31**
